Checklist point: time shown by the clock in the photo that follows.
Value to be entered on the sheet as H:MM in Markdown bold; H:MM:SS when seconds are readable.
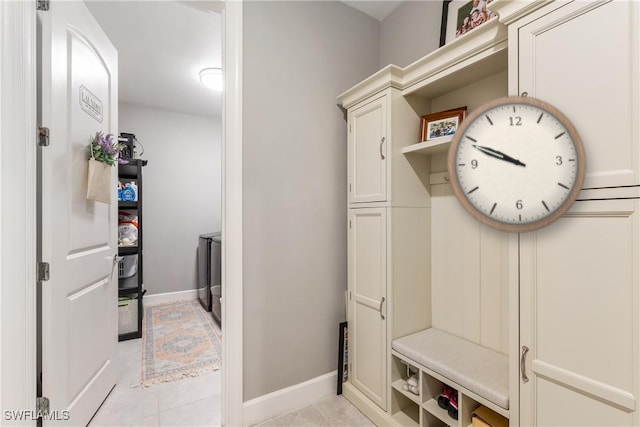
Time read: **9:49**
